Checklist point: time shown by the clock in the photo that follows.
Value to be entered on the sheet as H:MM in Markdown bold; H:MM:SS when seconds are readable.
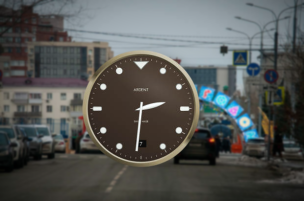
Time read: **2:31**
